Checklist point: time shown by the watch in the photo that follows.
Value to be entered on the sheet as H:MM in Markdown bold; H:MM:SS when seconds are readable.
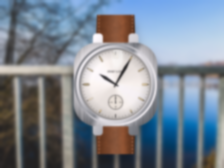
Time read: **10:05**
